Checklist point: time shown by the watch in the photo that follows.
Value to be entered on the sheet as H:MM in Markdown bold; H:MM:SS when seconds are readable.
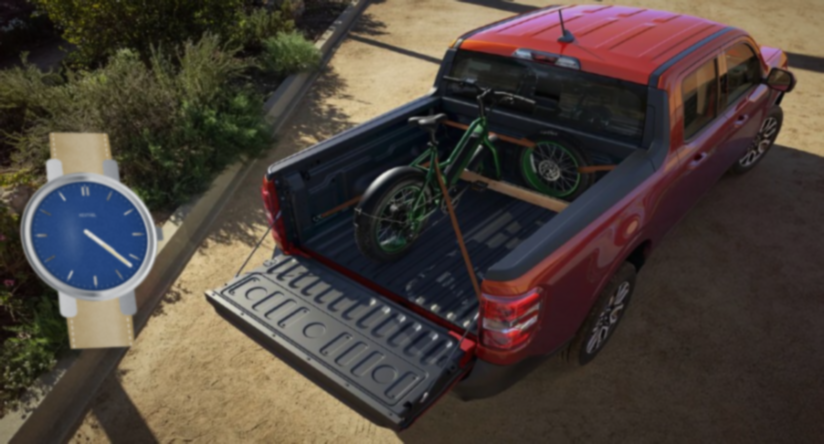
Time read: **4:22**
